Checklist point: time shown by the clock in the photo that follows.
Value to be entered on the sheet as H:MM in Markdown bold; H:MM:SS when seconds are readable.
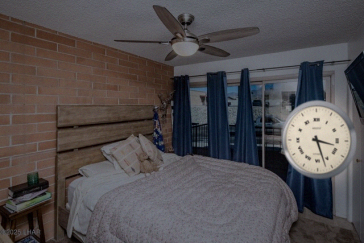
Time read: **3:27**
